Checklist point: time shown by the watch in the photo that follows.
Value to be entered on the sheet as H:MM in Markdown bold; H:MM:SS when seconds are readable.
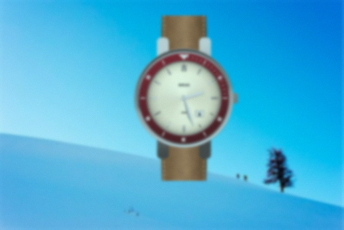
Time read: **2:27**
